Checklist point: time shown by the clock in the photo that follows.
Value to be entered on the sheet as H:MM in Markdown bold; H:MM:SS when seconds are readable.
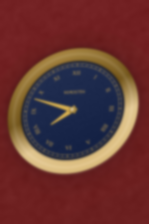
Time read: **7:48**
